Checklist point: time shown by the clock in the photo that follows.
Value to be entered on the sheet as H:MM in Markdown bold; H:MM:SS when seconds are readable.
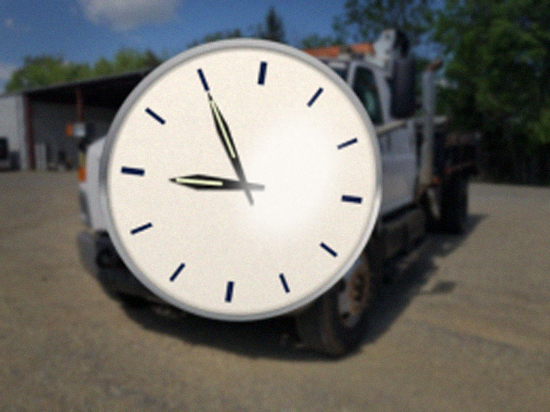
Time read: **8:55**
